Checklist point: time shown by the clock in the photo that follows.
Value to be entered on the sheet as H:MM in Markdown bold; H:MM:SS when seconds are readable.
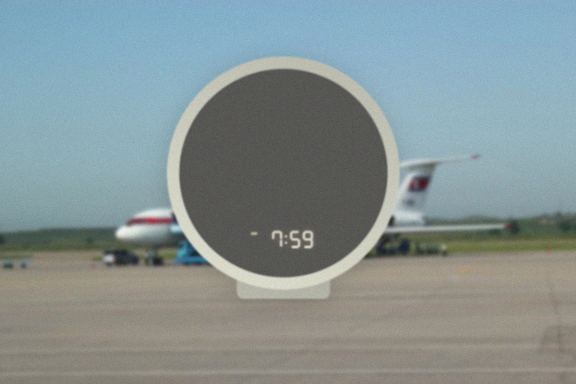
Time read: **7:59**
